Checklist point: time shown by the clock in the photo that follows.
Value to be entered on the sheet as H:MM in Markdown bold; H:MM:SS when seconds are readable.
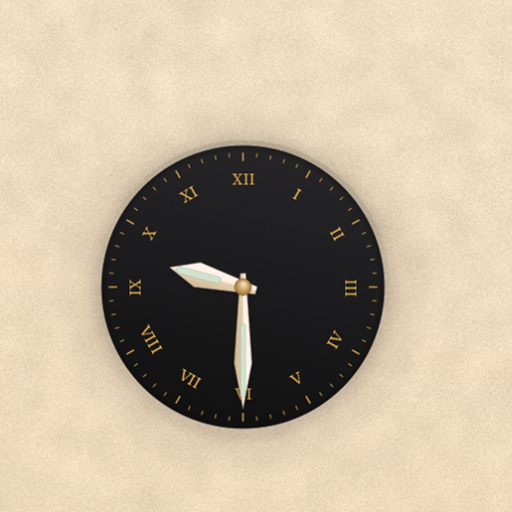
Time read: **9:30**
